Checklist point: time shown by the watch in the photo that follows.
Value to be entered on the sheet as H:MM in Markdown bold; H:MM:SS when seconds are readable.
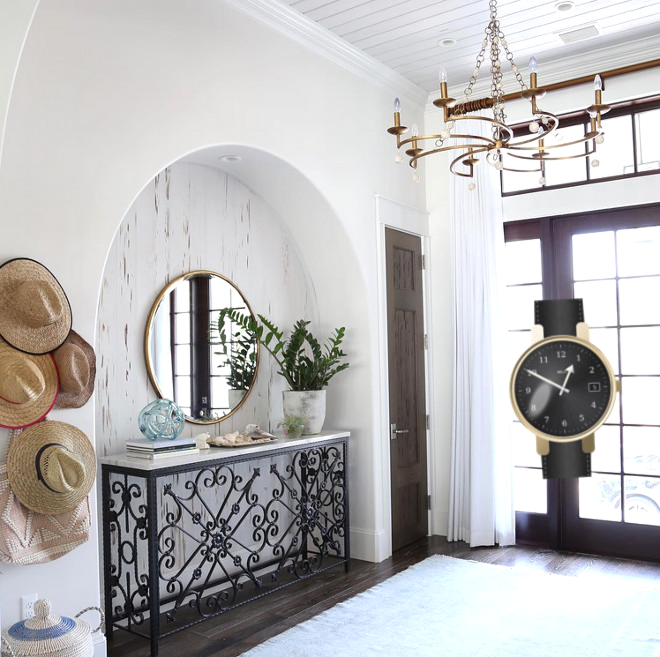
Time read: **12:50**
